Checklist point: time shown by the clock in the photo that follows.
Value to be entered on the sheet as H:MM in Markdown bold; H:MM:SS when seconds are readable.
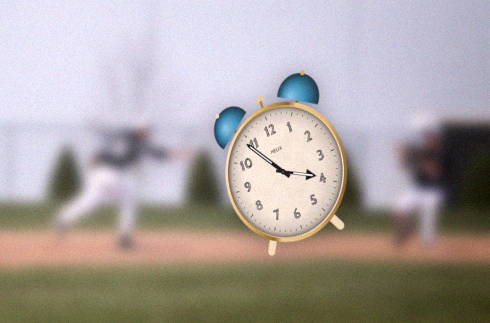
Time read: **3:54**
